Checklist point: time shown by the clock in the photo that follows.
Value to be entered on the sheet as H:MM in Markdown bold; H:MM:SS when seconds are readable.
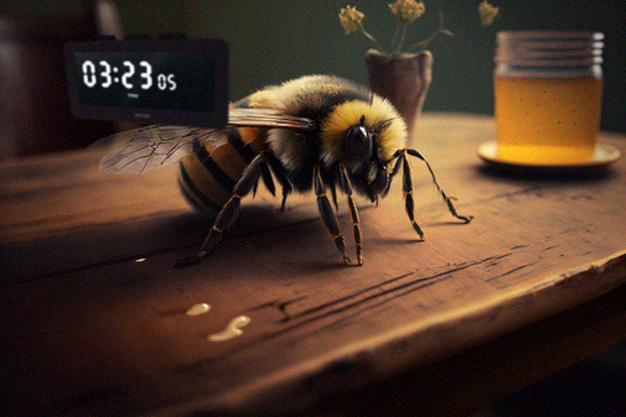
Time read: **3:23:05**
